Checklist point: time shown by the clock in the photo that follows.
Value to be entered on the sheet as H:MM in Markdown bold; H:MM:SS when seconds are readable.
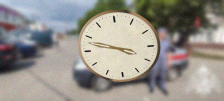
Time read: **3:48**
